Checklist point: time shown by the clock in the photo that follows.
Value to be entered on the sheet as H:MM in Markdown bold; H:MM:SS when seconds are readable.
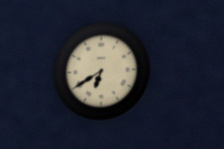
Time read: **6:40**
